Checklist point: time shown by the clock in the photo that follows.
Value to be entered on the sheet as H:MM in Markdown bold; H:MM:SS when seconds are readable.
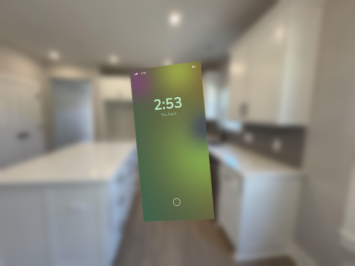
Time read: **2:53**
